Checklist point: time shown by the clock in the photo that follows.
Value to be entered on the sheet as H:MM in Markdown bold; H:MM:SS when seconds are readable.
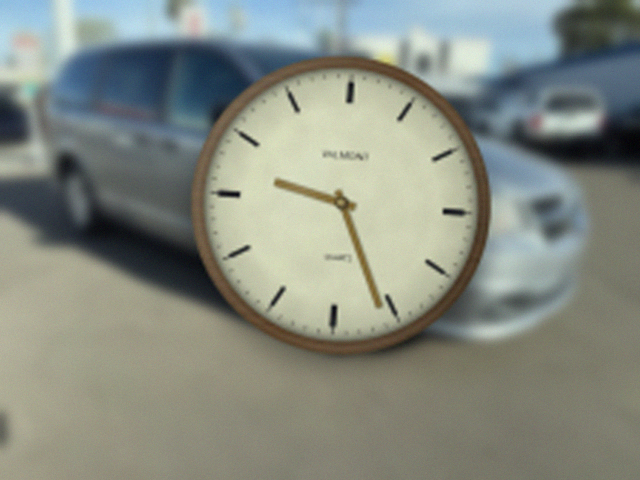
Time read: **9:26**
